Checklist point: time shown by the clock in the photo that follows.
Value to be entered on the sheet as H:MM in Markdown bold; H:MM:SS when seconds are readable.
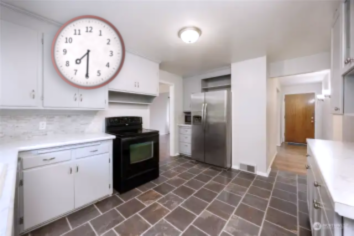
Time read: **7:30**
